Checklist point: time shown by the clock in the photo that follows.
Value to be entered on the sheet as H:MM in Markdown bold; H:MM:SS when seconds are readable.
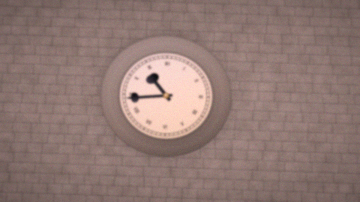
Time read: **10:44**
